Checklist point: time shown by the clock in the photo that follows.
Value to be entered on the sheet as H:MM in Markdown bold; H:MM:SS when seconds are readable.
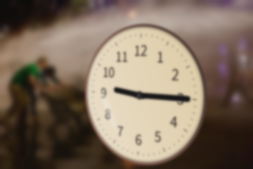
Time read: **9:15**
